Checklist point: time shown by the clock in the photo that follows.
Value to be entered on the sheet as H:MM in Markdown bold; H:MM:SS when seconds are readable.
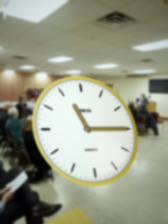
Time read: **11:15**
